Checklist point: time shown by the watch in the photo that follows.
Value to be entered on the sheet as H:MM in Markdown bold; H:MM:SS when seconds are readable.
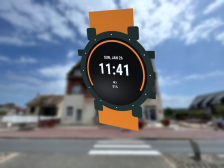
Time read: **11:41**
